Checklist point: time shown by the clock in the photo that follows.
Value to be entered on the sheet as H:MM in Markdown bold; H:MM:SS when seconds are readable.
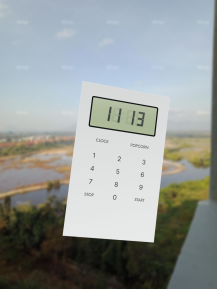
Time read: **11:13**
